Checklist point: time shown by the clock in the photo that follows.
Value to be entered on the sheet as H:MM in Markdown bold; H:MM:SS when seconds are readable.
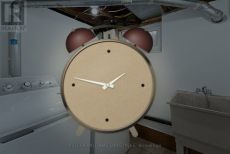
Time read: **1:47**
